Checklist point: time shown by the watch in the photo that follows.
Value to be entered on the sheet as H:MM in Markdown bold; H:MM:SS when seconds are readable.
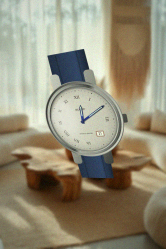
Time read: **12:10**
